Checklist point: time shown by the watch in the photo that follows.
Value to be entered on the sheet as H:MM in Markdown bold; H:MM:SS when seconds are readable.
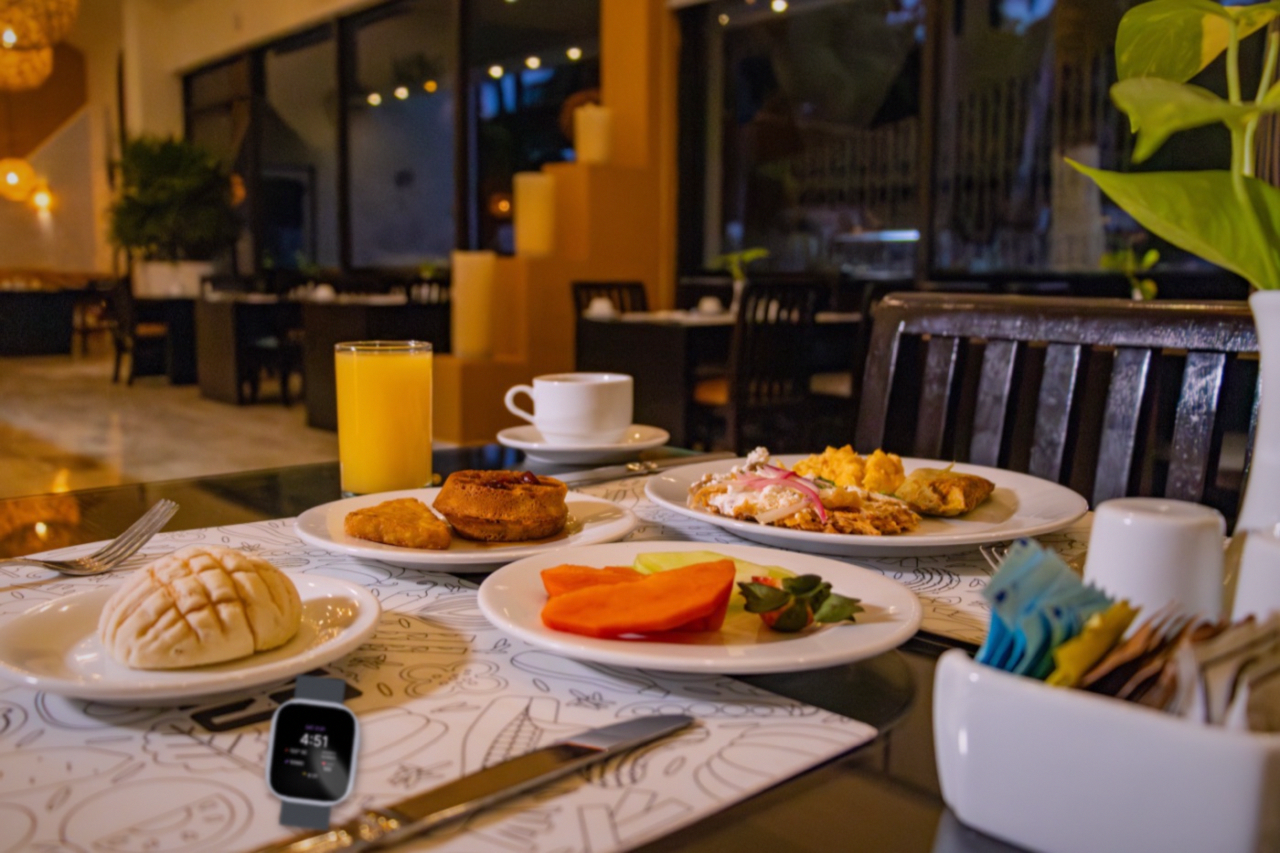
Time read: **4:51**
